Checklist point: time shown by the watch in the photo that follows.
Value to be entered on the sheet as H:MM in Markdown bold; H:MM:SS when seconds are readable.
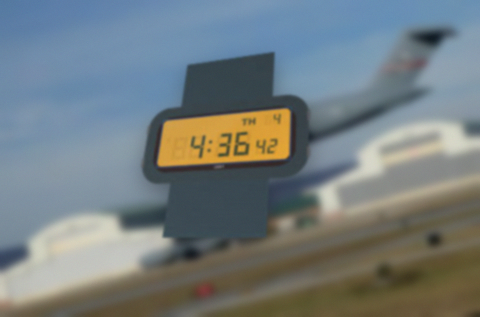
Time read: **4:36:42**
